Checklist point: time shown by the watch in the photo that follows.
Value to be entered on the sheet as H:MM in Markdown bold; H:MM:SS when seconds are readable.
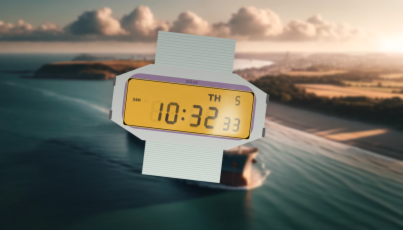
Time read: **10:32:33**
